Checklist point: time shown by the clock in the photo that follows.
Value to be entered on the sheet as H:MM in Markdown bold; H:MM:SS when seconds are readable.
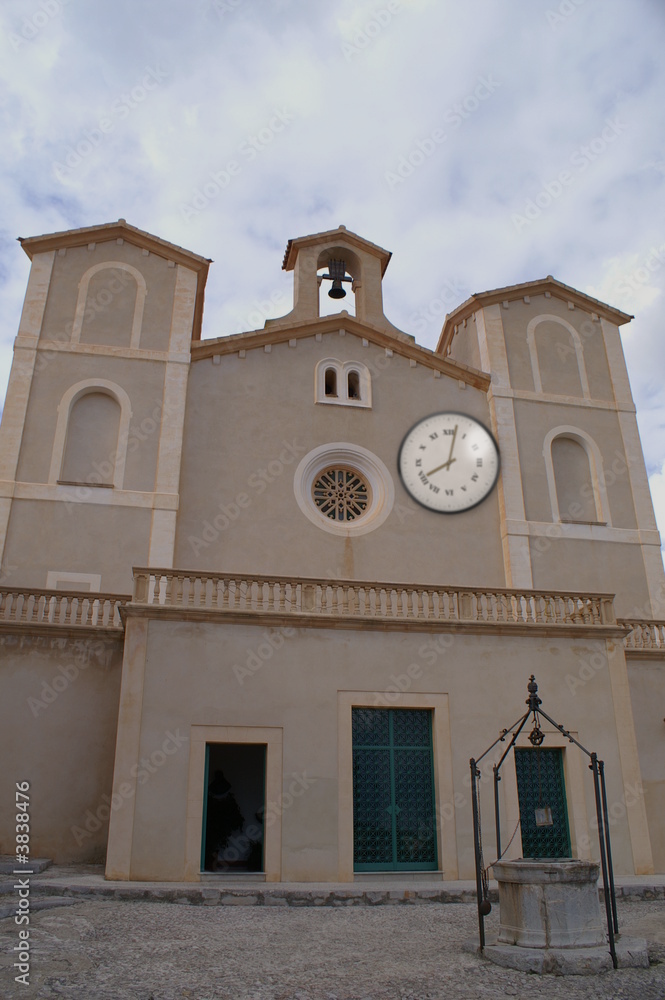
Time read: **8:02**
